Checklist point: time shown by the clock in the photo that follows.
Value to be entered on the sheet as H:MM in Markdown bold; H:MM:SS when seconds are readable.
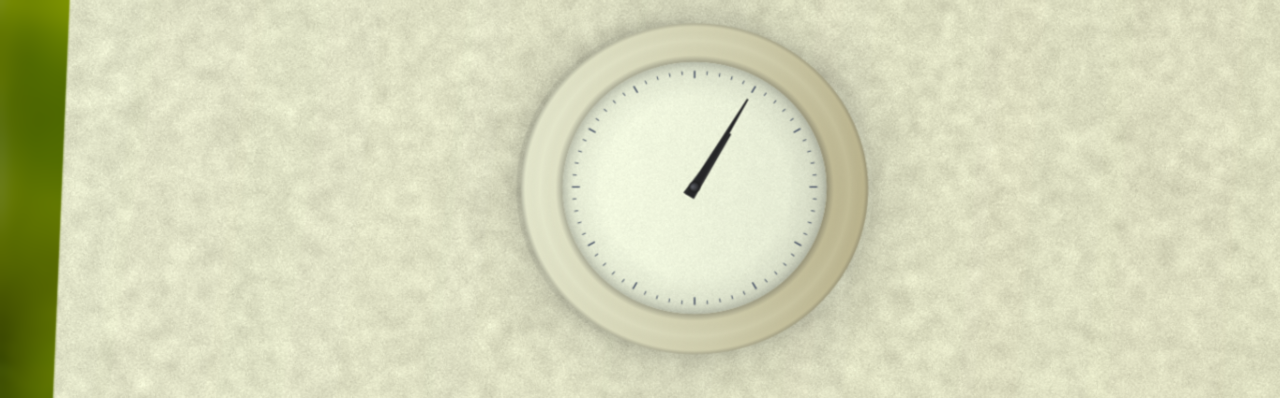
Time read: **1:05**
